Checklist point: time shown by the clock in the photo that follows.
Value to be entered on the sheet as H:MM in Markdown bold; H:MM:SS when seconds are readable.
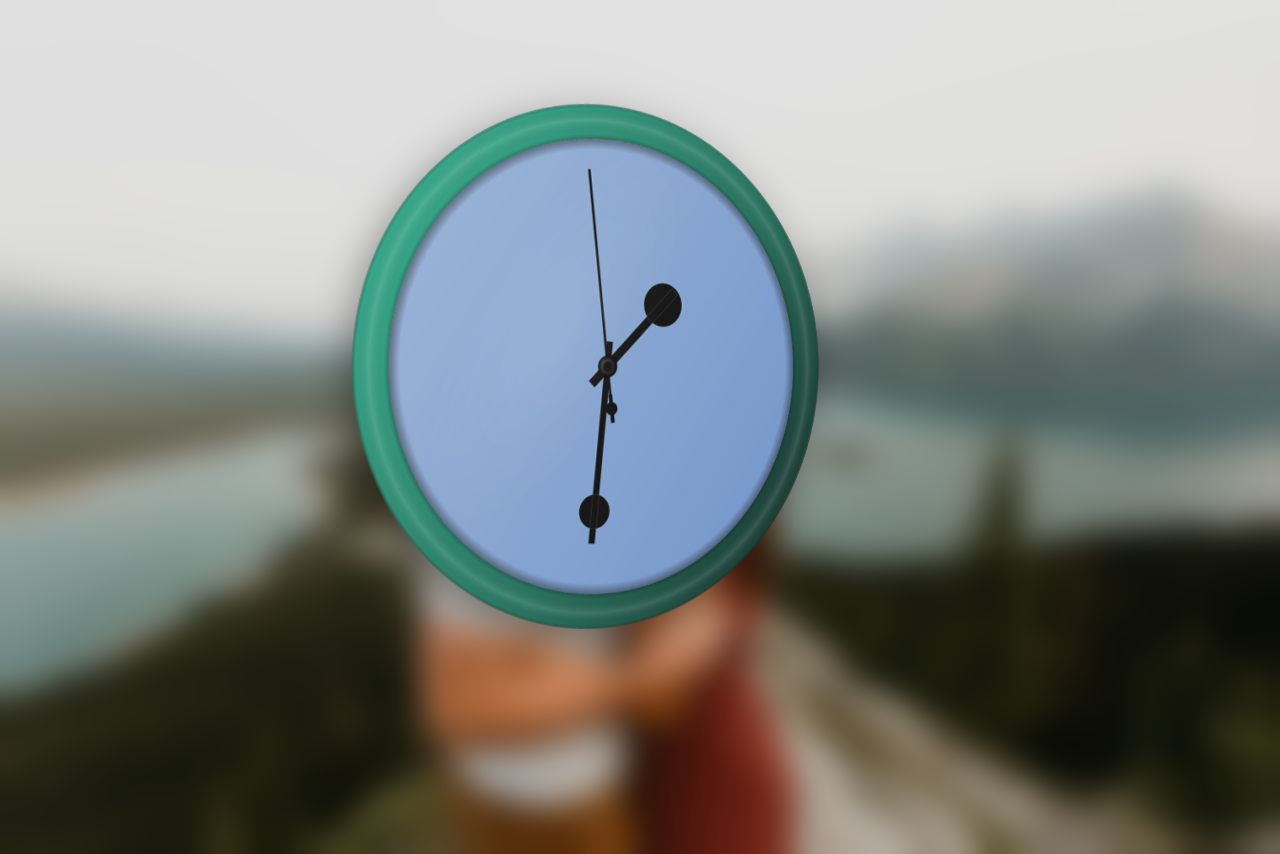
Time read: **1:30:59**
